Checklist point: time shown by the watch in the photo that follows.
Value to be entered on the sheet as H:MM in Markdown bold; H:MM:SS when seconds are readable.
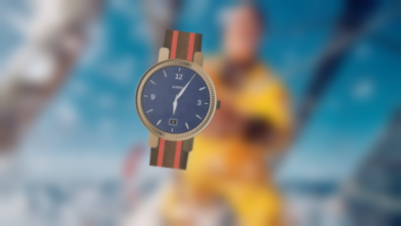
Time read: **6:05**
